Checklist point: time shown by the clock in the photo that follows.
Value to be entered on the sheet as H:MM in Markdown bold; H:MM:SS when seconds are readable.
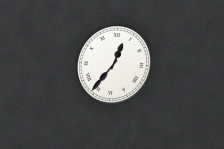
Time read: **12:36**
